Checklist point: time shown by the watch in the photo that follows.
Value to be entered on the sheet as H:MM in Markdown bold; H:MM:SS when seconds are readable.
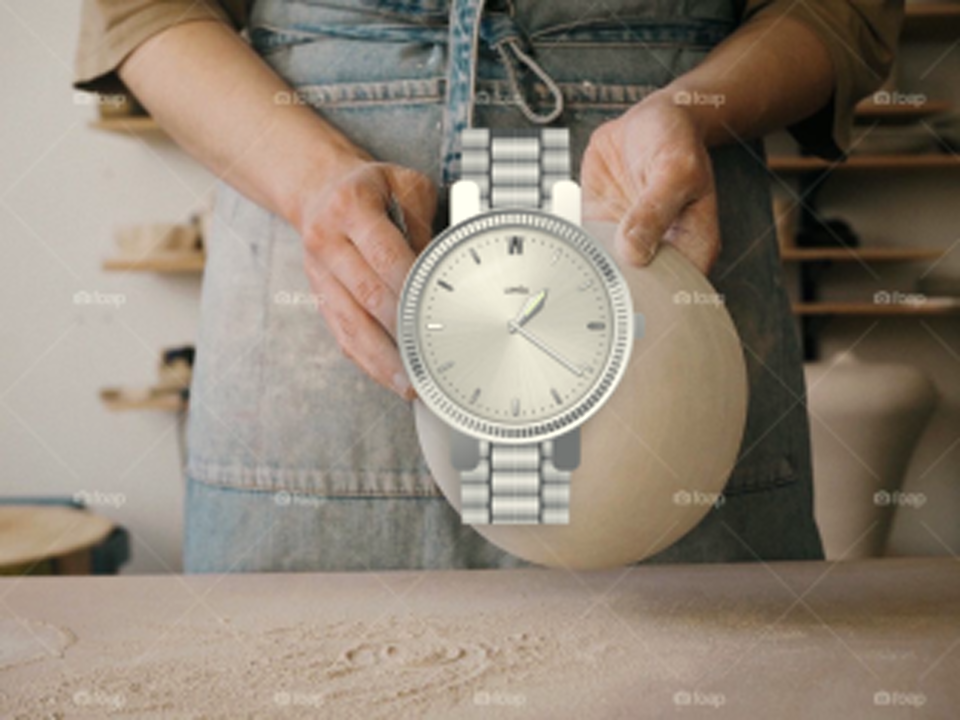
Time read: **1:21**
